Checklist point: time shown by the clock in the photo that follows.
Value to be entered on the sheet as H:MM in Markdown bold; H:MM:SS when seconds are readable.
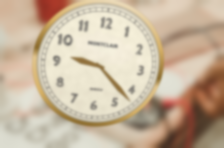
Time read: **9:22**
